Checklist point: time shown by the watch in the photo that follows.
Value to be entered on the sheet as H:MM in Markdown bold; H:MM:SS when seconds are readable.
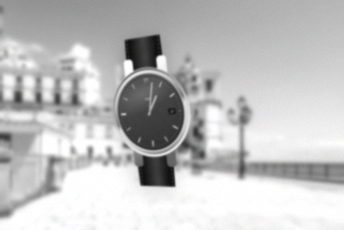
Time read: **1:02**
